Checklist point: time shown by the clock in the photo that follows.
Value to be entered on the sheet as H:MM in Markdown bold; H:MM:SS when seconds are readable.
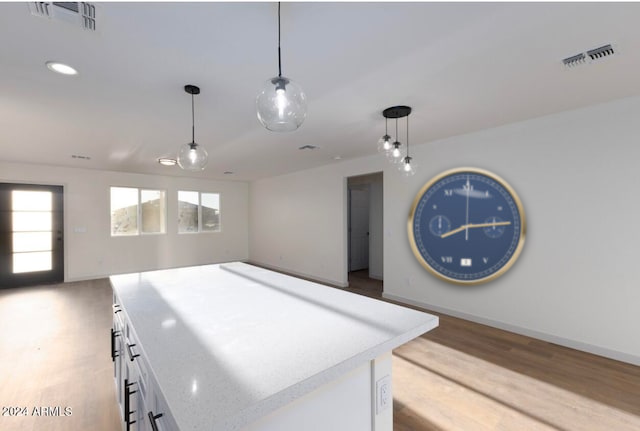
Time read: **8:14**
